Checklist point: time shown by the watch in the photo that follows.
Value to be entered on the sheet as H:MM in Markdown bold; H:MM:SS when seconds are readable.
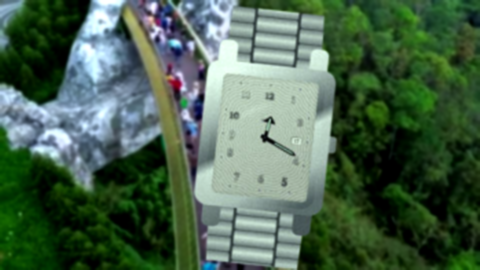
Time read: **12:19**
